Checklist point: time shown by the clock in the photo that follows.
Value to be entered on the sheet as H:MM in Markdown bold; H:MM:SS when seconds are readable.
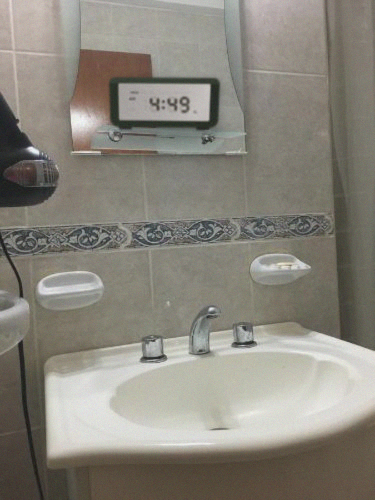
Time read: **4:49**
